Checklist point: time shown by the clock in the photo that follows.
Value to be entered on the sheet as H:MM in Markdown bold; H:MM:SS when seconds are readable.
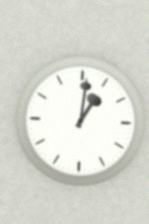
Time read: **1:01**
